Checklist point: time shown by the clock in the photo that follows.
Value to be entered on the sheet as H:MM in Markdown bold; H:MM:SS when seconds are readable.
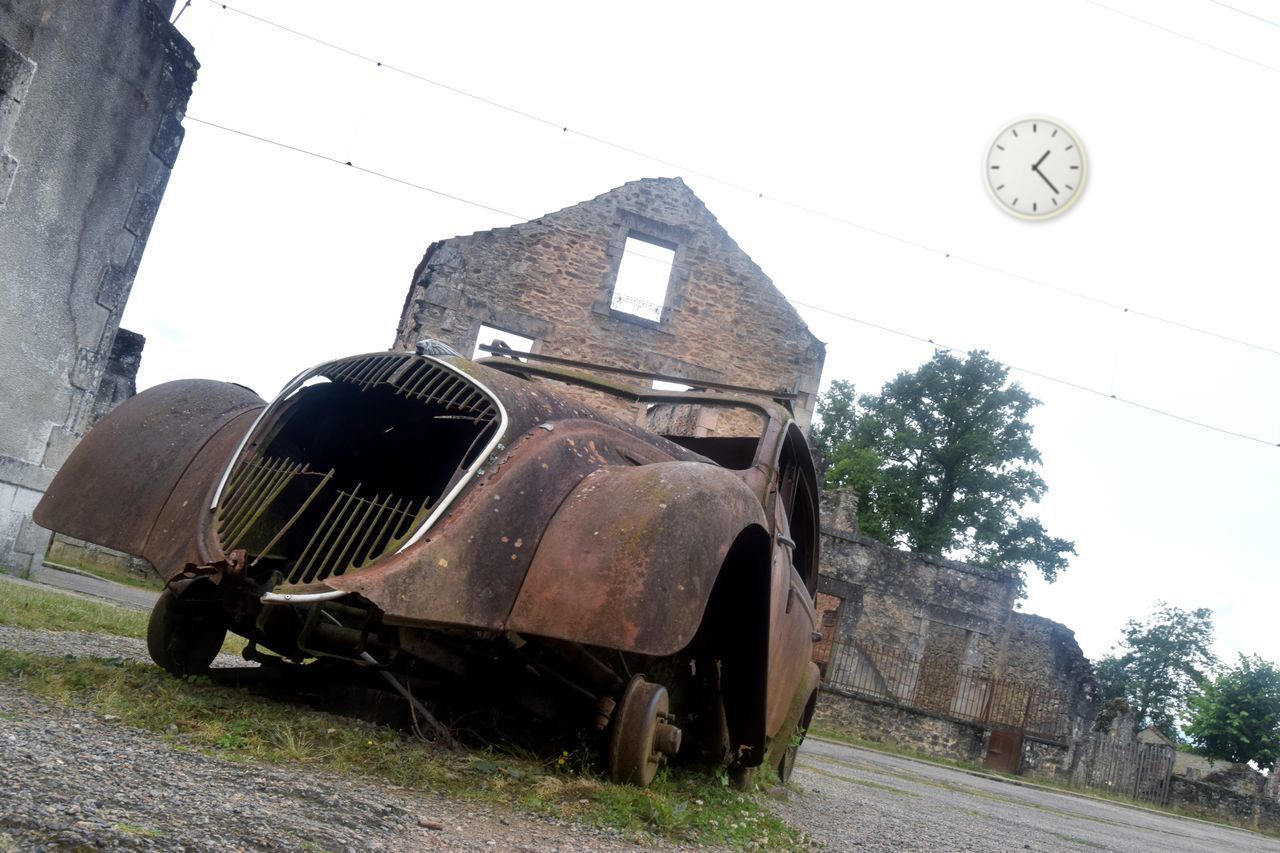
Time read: **1:23**
